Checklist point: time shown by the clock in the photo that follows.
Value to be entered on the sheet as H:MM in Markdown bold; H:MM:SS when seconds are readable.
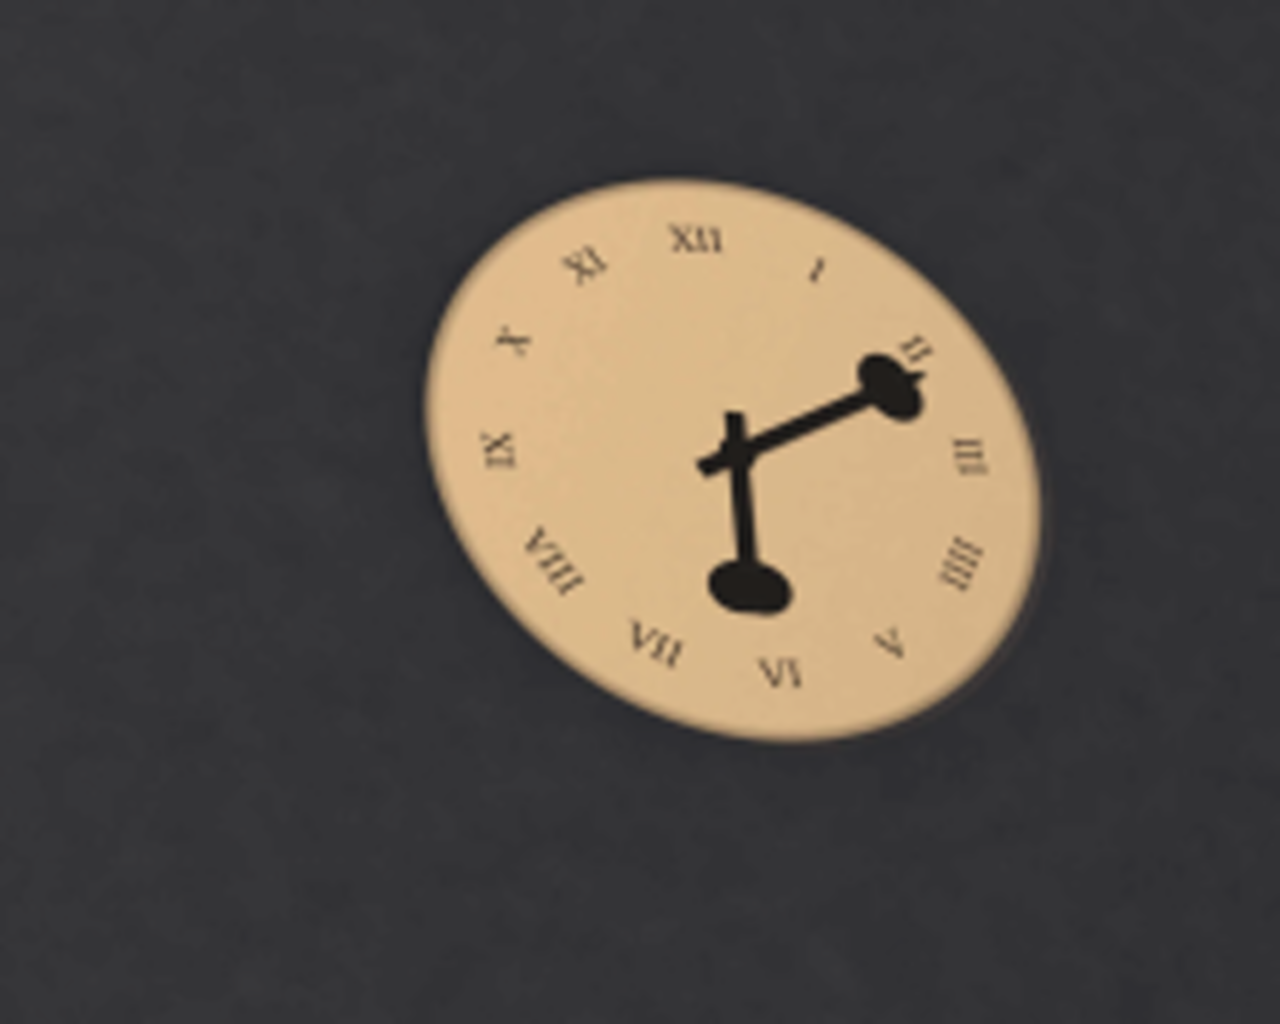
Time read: **6:11**
